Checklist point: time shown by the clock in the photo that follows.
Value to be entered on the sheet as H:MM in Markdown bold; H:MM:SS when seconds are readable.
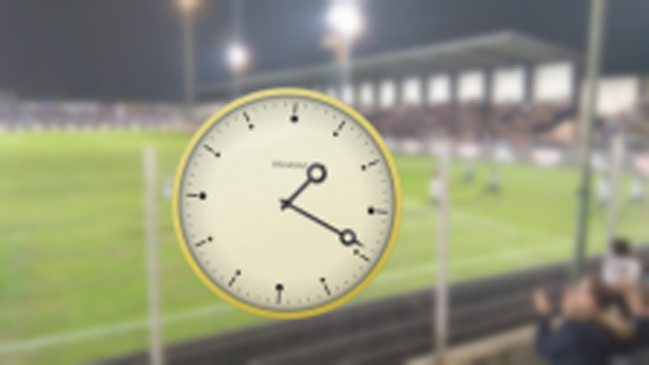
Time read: **1:19**
